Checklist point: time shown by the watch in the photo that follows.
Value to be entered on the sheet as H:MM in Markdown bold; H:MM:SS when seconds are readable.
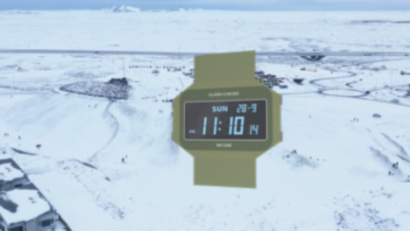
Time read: **11:10**
